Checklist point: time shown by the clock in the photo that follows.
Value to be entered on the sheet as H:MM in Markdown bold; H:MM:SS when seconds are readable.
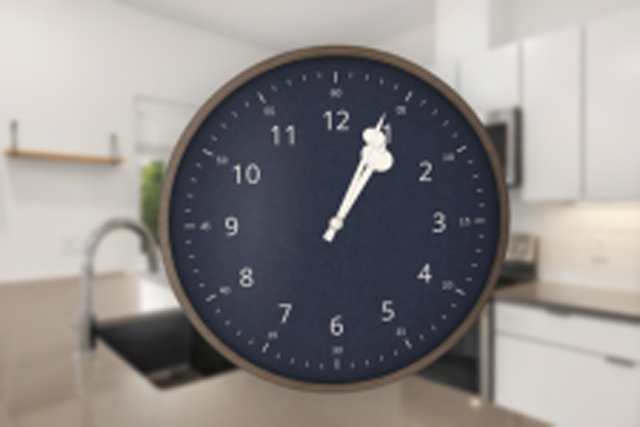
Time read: **1:04**
